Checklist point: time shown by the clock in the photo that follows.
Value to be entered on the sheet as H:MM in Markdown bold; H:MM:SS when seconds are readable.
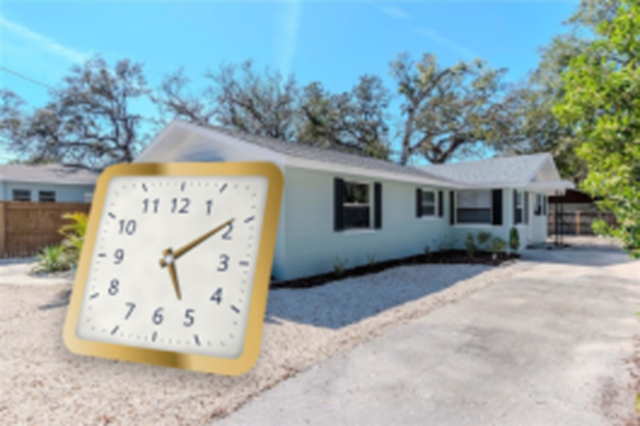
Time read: **5:09**
